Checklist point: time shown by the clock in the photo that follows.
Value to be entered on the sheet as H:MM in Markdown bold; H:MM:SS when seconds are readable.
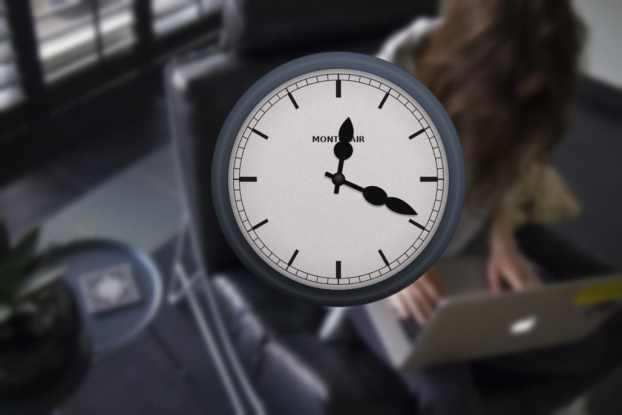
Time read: **12:19**
